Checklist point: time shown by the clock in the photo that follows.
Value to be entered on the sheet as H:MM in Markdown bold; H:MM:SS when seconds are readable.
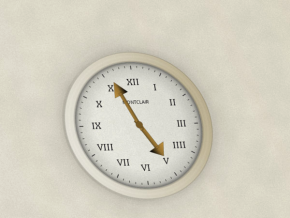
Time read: **4:56**
